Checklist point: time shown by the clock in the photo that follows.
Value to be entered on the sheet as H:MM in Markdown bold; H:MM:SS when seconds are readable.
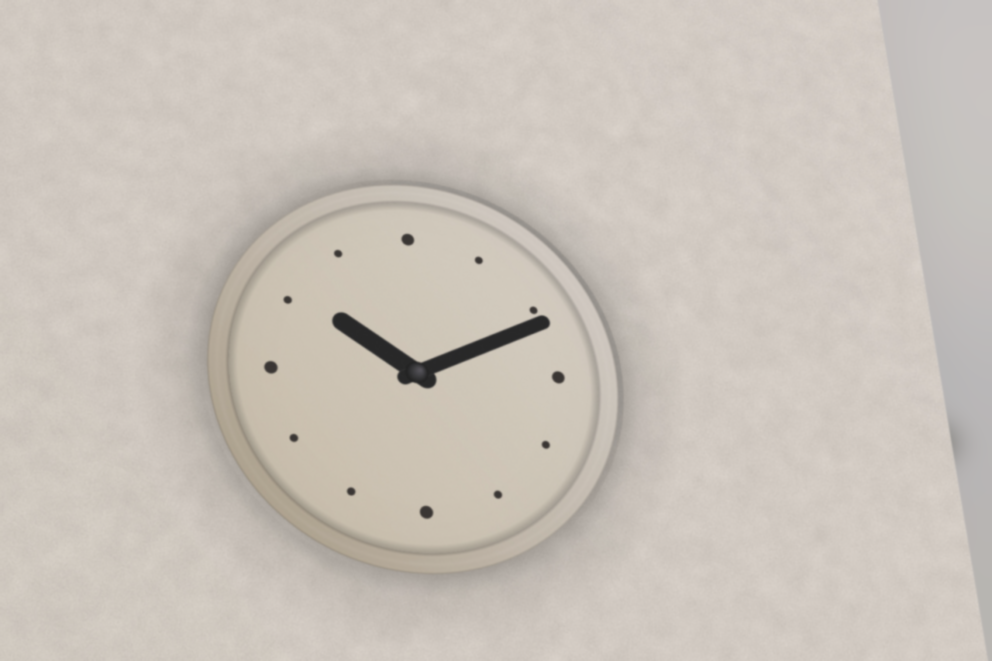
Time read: **10:11**
